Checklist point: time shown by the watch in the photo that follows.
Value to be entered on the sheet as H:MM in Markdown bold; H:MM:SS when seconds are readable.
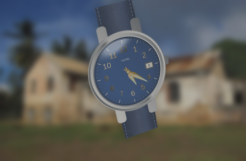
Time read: **5:22**
